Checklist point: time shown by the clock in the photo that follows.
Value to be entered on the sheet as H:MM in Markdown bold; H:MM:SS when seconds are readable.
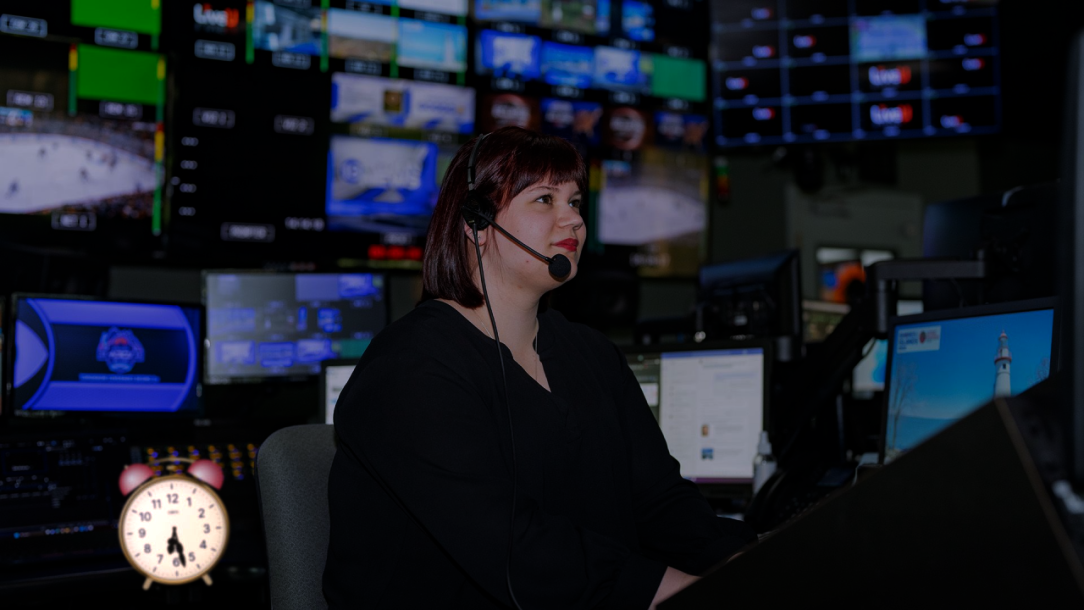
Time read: **6:28**
